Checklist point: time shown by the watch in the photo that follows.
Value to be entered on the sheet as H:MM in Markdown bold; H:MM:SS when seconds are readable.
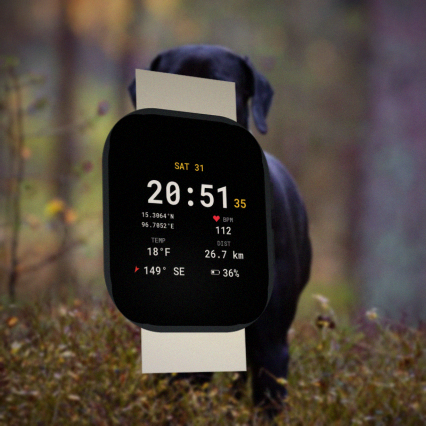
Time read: **20:51:35**
